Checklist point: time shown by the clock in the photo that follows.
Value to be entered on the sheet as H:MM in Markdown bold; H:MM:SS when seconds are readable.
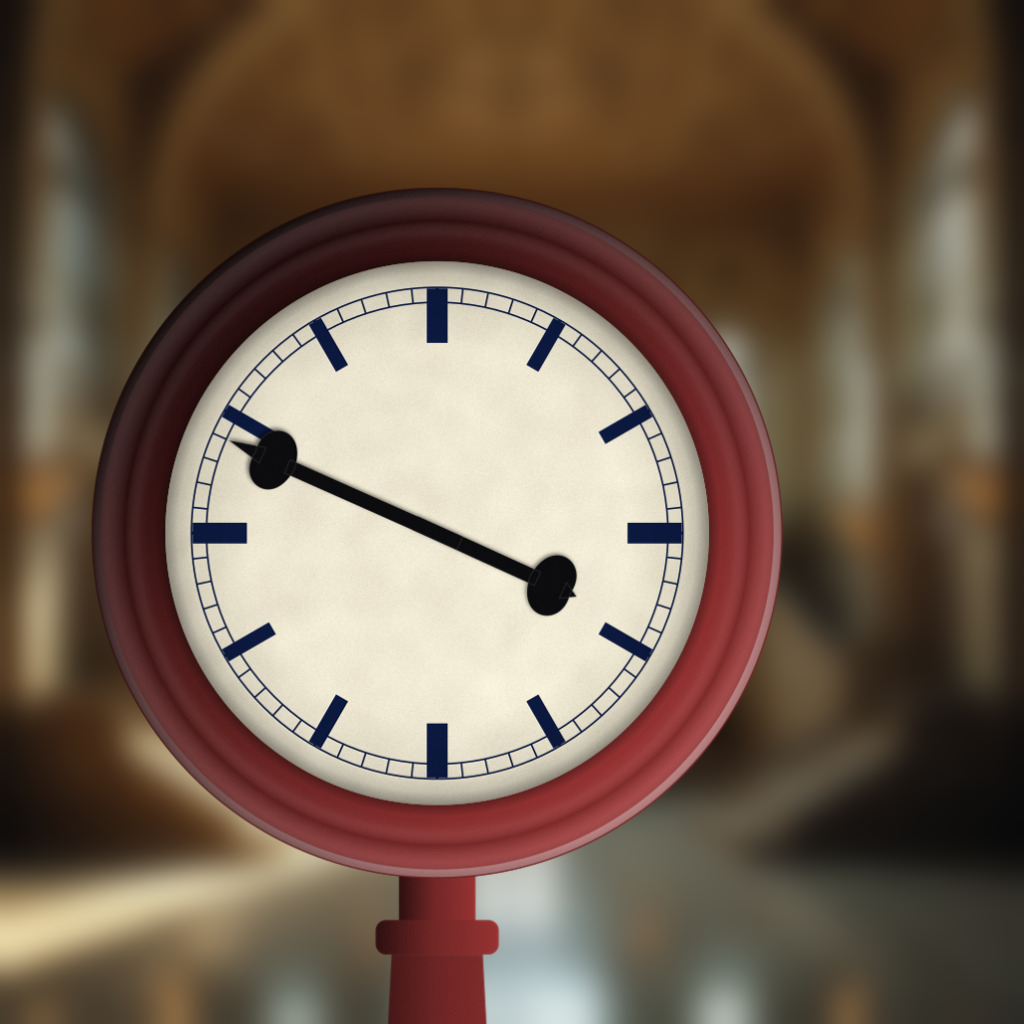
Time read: **3:49**
